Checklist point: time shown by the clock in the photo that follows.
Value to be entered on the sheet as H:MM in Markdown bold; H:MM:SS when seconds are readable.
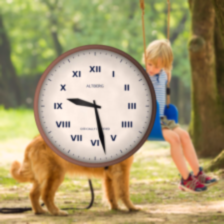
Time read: **9:28**
